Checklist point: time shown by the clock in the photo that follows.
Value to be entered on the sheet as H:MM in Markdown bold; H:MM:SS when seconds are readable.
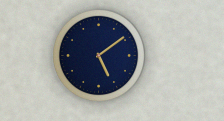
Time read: **5:09**
